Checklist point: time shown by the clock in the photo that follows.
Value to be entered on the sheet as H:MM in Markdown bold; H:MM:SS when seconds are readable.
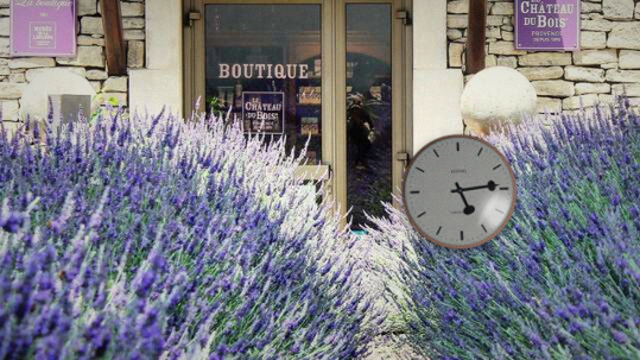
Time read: **5:14**
